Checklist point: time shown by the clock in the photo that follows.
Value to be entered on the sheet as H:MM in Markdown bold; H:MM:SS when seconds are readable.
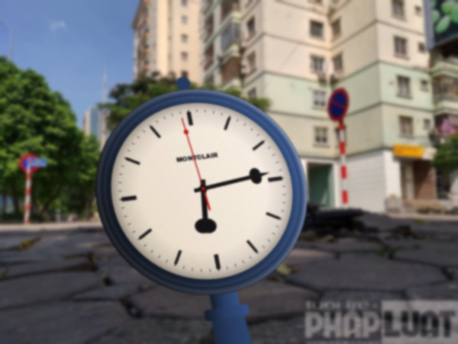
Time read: **6:13:59**
